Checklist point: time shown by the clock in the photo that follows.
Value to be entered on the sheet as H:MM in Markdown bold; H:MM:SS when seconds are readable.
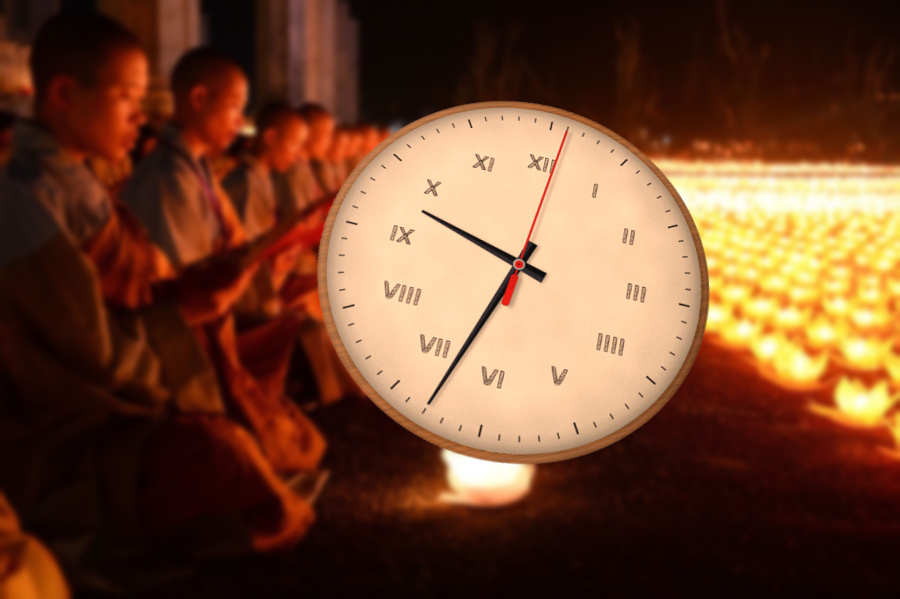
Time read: **9:33:01**
